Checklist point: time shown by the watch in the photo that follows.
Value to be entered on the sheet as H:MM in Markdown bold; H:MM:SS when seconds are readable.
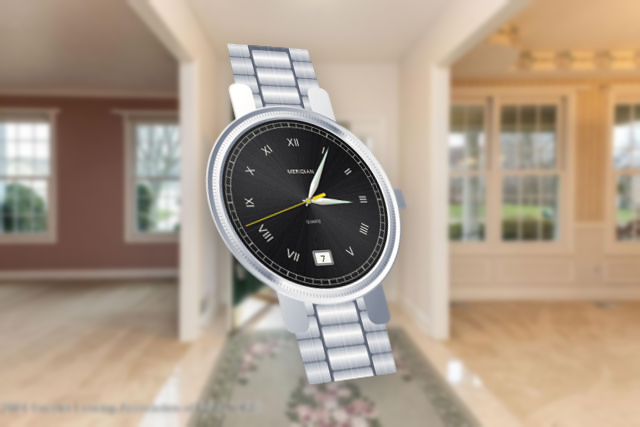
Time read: **3:05:42**
